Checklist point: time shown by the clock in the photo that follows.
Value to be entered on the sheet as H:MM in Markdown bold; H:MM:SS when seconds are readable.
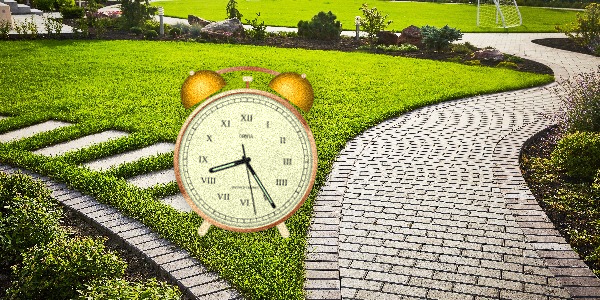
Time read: **8:24:28**
